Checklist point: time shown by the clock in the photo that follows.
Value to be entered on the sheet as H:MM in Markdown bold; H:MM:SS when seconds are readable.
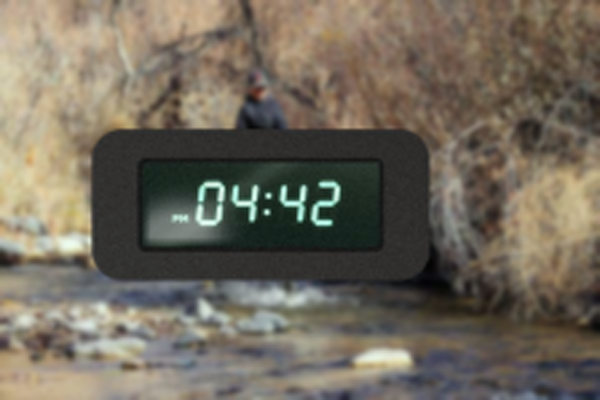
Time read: **4:42**
